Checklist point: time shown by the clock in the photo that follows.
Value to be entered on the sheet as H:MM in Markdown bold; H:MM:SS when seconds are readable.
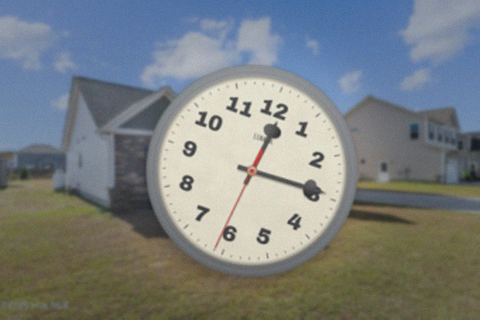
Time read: **12:14:31**
